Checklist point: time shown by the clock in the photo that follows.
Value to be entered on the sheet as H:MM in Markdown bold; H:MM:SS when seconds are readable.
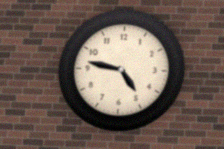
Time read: **4:47**
